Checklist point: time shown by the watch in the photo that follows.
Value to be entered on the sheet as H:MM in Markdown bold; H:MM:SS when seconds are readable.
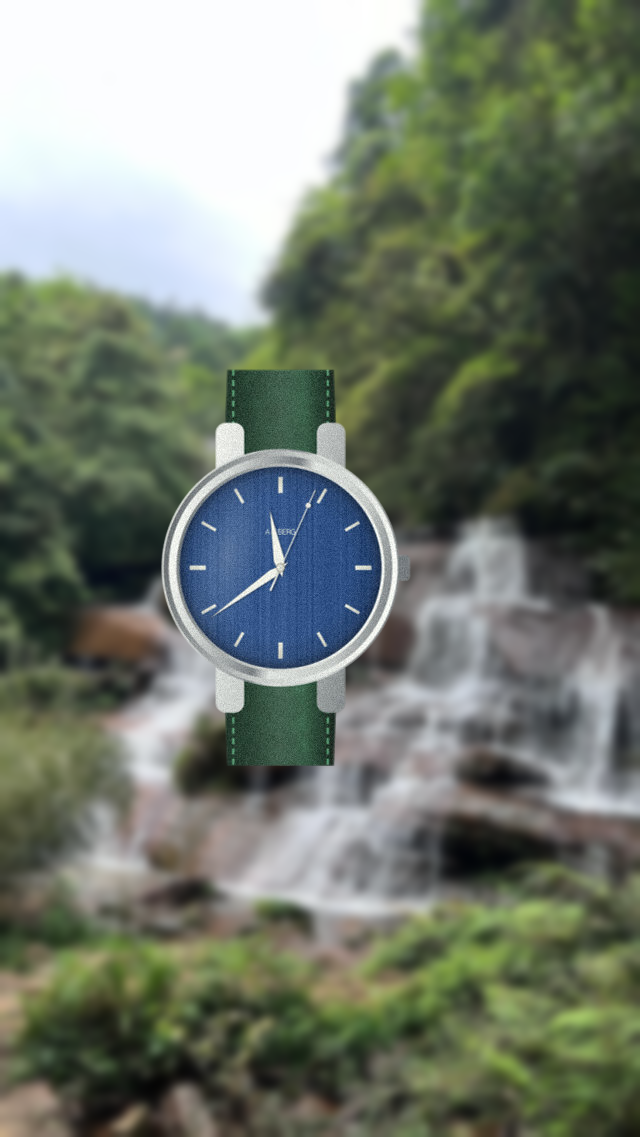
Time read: **11:39:04**
